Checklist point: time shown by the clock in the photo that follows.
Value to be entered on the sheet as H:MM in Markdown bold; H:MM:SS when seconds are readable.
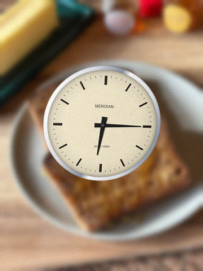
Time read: **6:15**
